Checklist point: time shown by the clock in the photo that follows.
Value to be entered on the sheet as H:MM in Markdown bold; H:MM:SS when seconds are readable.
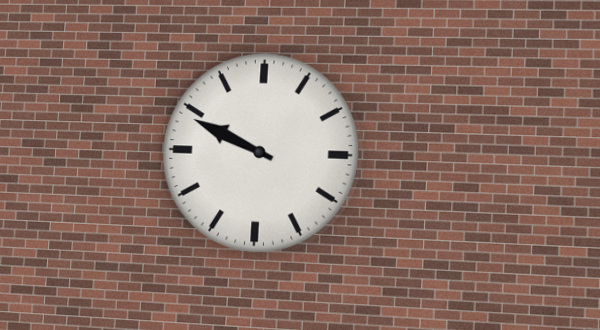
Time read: **9:49**
